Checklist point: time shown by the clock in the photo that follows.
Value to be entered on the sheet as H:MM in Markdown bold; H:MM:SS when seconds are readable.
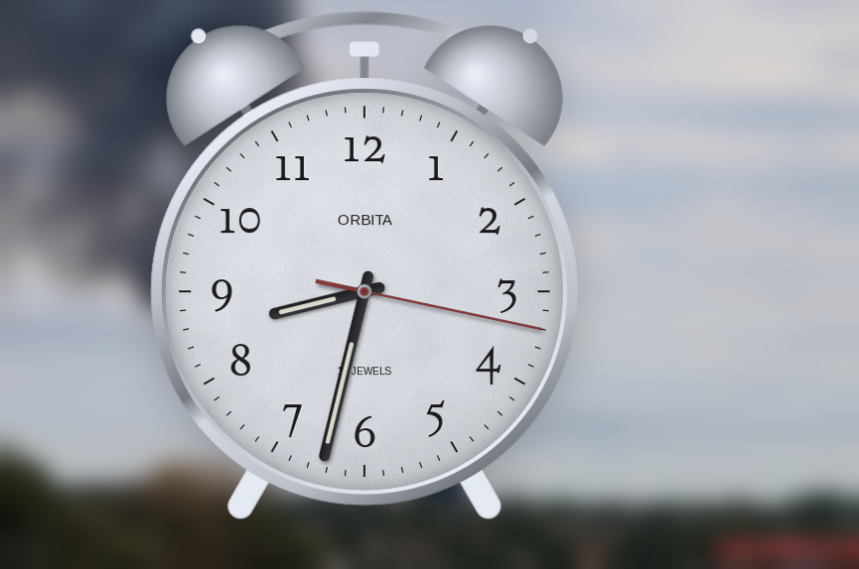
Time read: **8:32:17**
